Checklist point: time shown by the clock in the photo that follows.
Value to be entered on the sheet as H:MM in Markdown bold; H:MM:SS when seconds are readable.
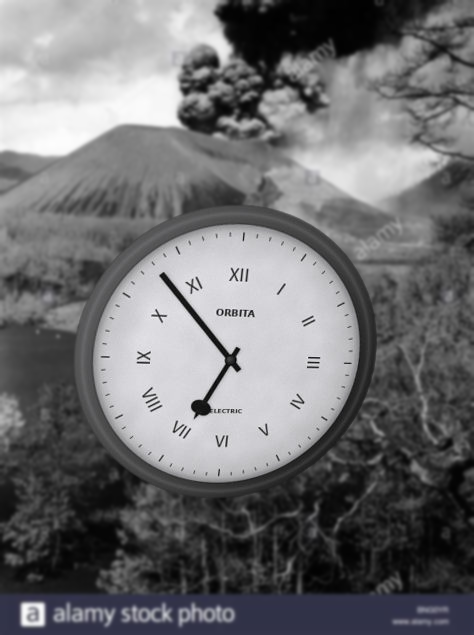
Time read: **6:53**
